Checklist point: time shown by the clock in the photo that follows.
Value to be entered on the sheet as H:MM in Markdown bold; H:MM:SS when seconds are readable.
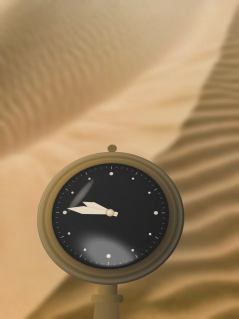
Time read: **9:46**
